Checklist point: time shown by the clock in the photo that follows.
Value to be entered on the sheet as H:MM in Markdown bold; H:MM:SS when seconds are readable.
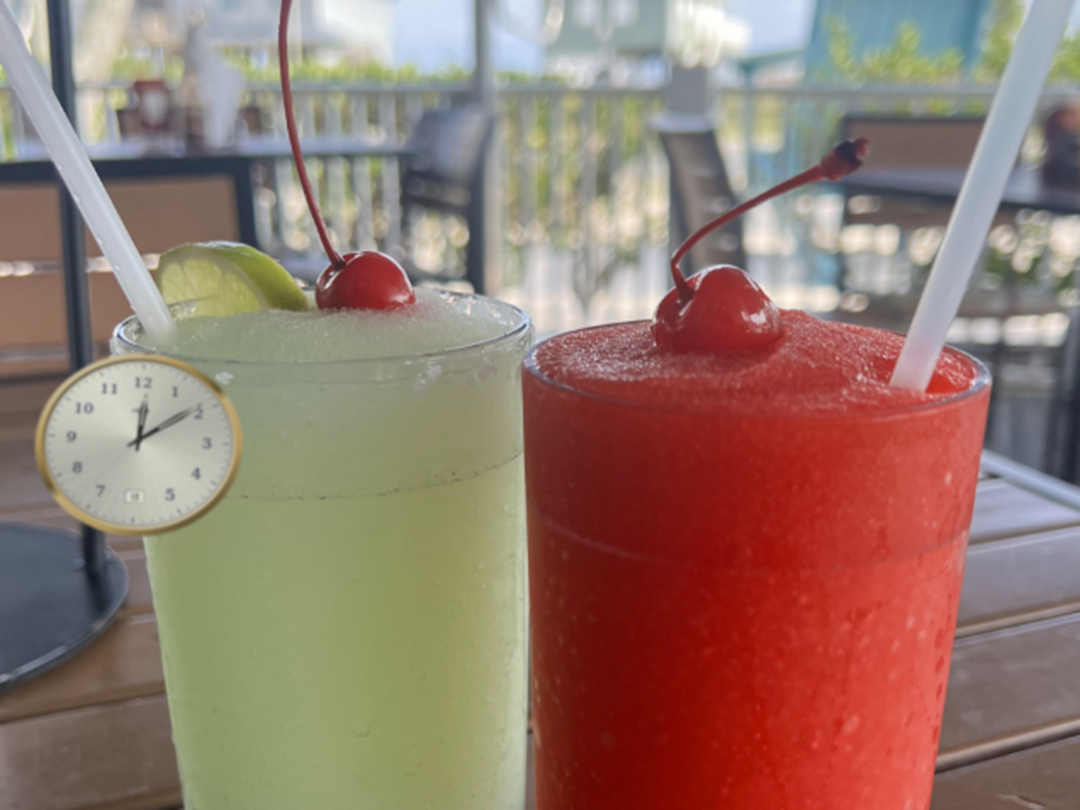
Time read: **12:09**
